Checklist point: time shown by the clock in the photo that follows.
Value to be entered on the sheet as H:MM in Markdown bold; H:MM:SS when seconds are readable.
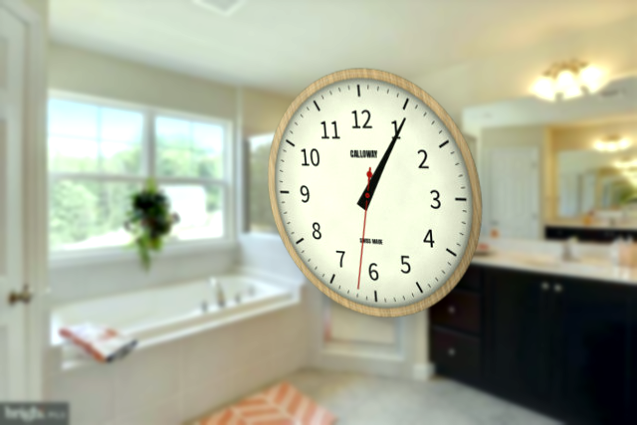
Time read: **1:05:32**
